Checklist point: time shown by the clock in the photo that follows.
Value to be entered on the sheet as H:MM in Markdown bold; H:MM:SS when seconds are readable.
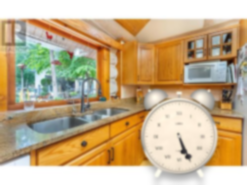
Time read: **5:26**
